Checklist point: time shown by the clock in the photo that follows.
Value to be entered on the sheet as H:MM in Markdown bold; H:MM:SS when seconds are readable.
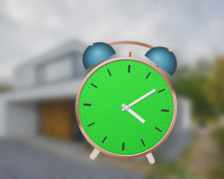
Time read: **4:09**
